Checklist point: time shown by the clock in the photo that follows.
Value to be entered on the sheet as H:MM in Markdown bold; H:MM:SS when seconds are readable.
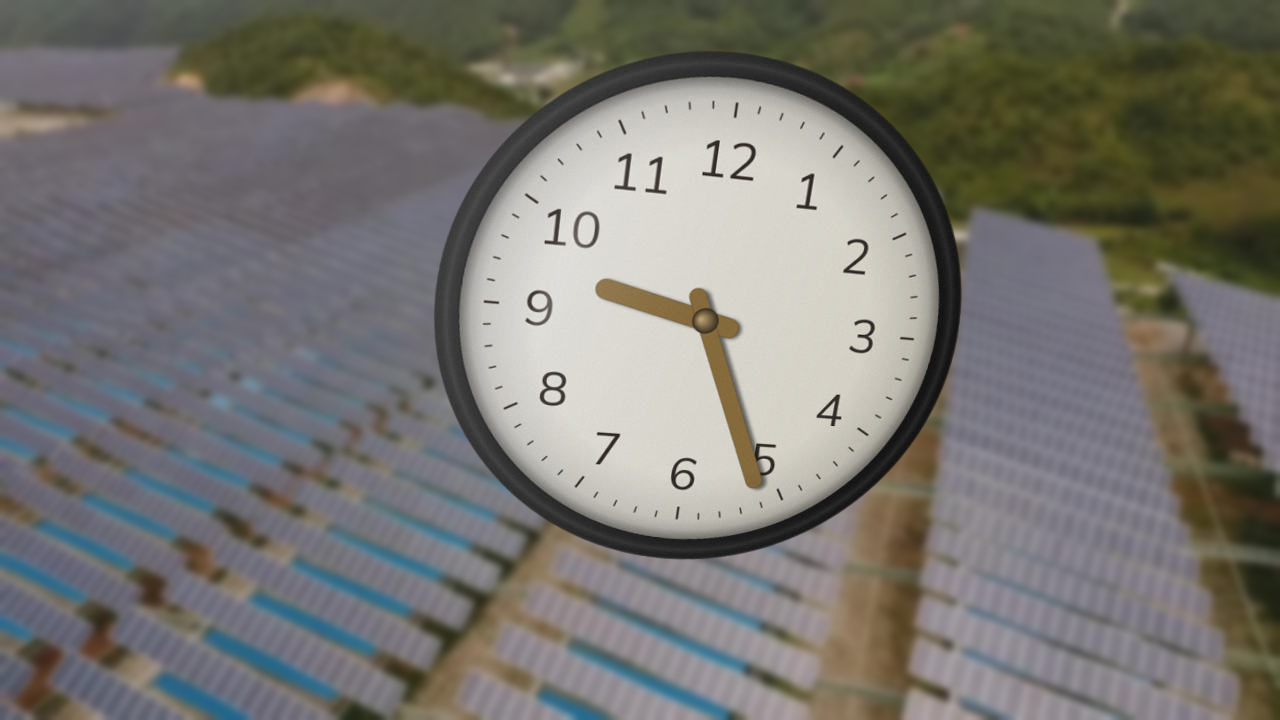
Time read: **9:26**
